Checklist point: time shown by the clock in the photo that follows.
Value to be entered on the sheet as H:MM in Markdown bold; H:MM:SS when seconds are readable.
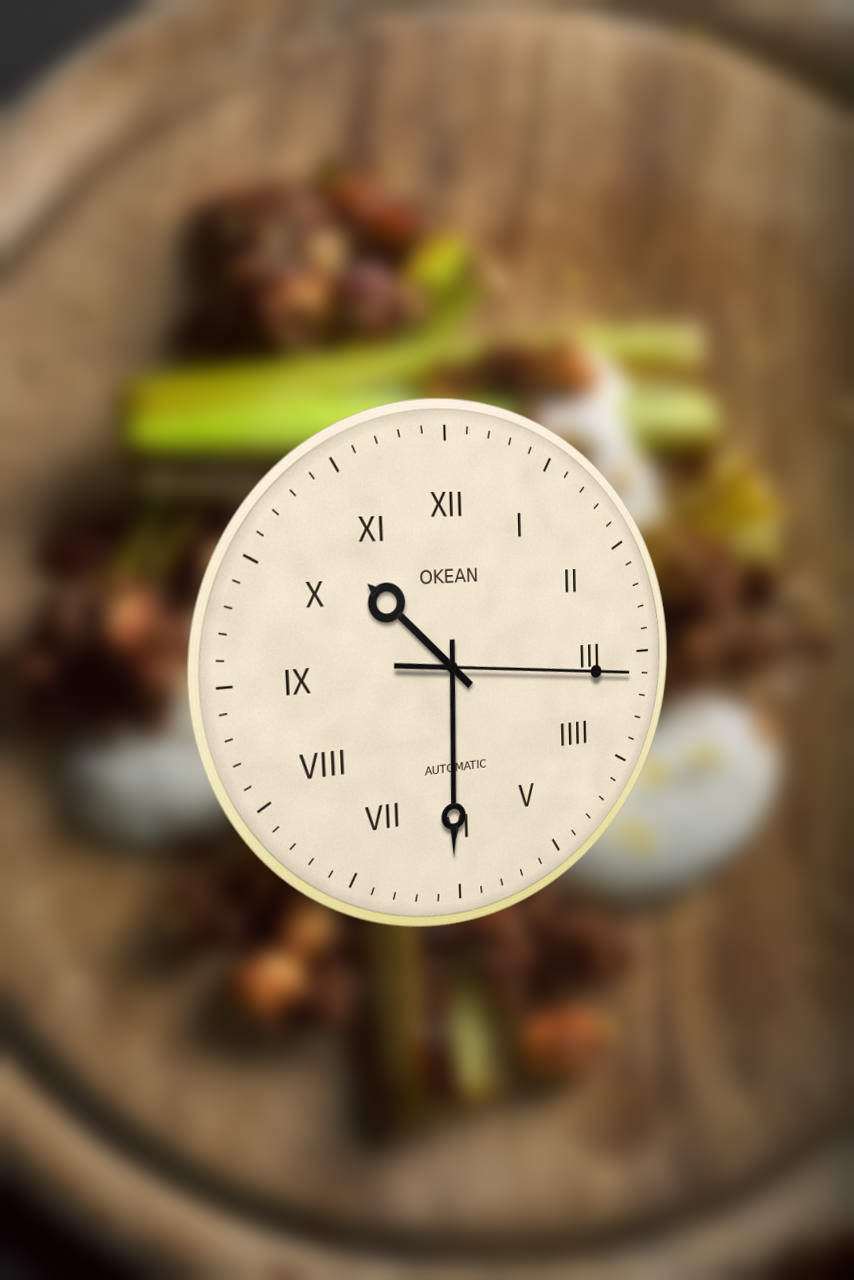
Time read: **10:30:16**
